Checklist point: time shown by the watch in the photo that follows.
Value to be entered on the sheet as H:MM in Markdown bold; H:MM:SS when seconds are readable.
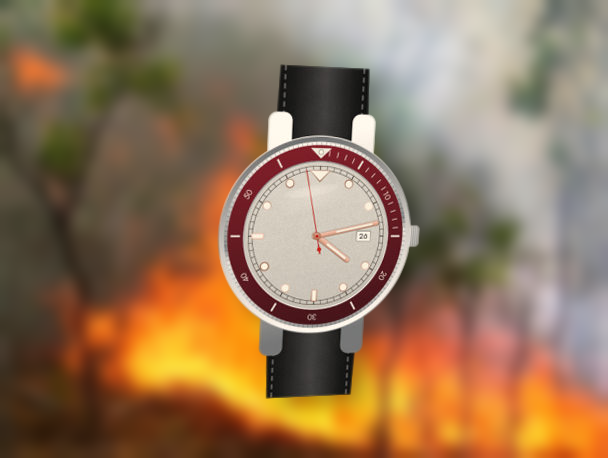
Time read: **4:12:58**
